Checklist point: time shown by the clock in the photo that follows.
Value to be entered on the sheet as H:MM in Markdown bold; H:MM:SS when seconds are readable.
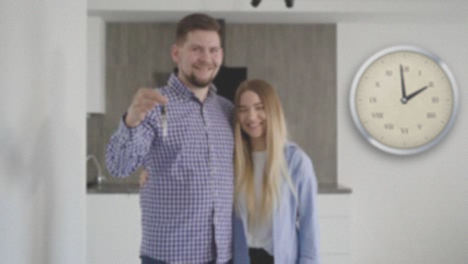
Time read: **1:59**
